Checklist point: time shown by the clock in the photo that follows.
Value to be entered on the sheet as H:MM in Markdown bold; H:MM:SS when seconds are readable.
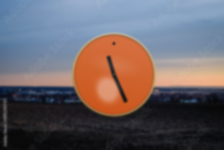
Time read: **11:26**
